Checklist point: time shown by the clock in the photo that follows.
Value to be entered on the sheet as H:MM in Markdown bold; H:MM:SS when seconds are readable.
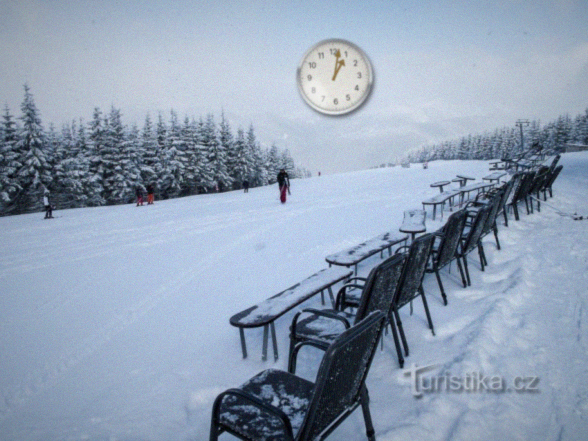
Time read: **1:02**
